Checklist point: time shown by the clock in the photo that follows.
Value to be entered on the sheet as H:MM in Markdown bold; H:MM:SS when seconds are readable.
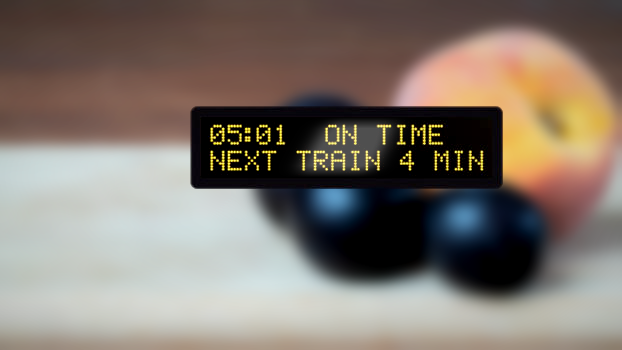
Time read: **5:01**
